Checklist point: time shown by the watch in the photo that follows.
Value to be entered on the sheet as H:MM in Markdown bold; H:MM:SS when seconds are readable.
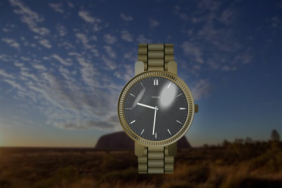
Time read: **9:31**
